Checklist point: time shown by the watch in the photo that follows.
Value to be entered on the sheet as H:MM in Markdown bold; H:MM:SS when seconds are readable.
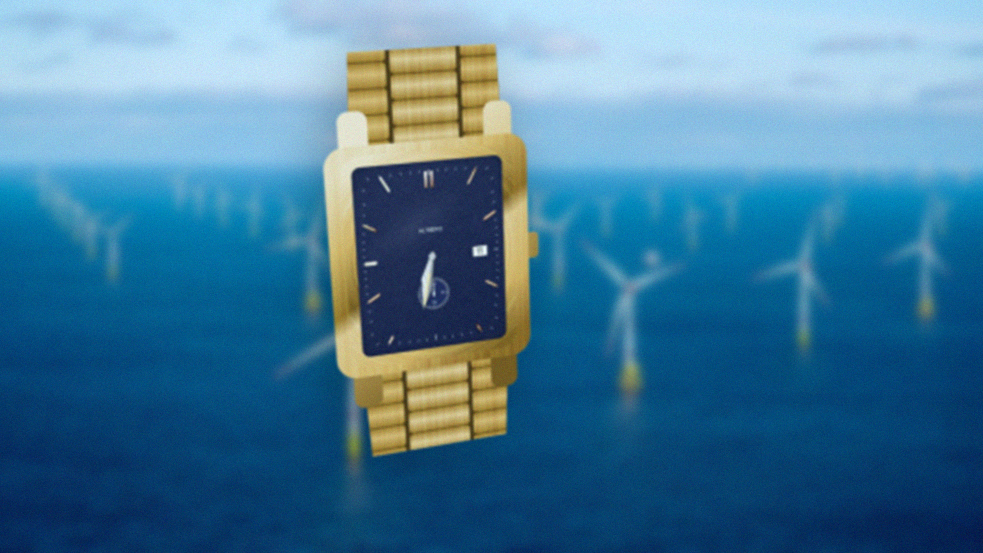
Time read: **6:32**
